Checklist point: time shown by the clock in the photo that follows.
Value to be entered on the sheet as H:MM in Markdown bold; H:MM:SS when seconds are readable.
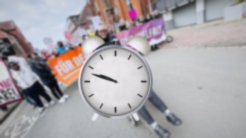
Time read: **9:48**
